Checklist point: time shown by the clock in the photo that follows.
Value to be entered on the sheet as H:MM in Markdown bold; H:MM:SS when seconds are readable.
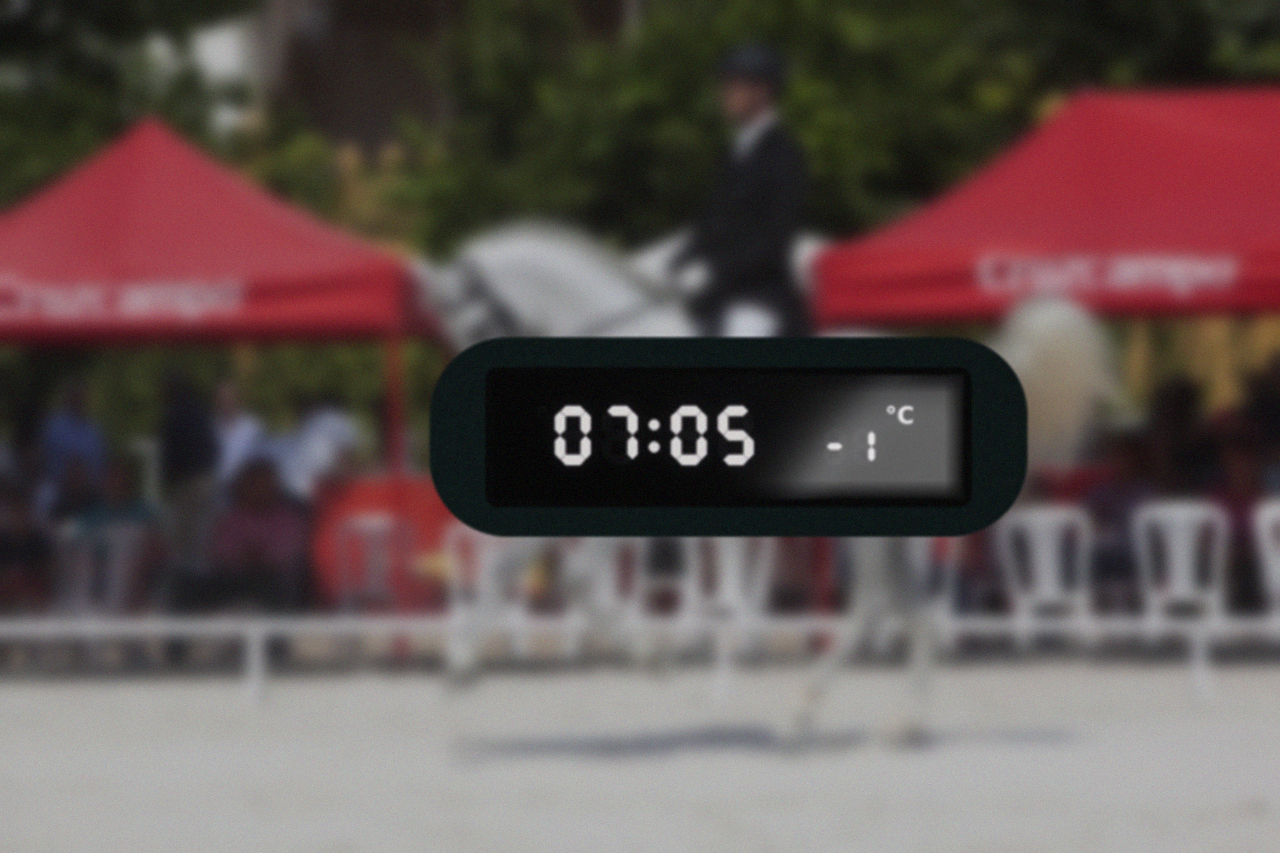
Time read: **7:05**
